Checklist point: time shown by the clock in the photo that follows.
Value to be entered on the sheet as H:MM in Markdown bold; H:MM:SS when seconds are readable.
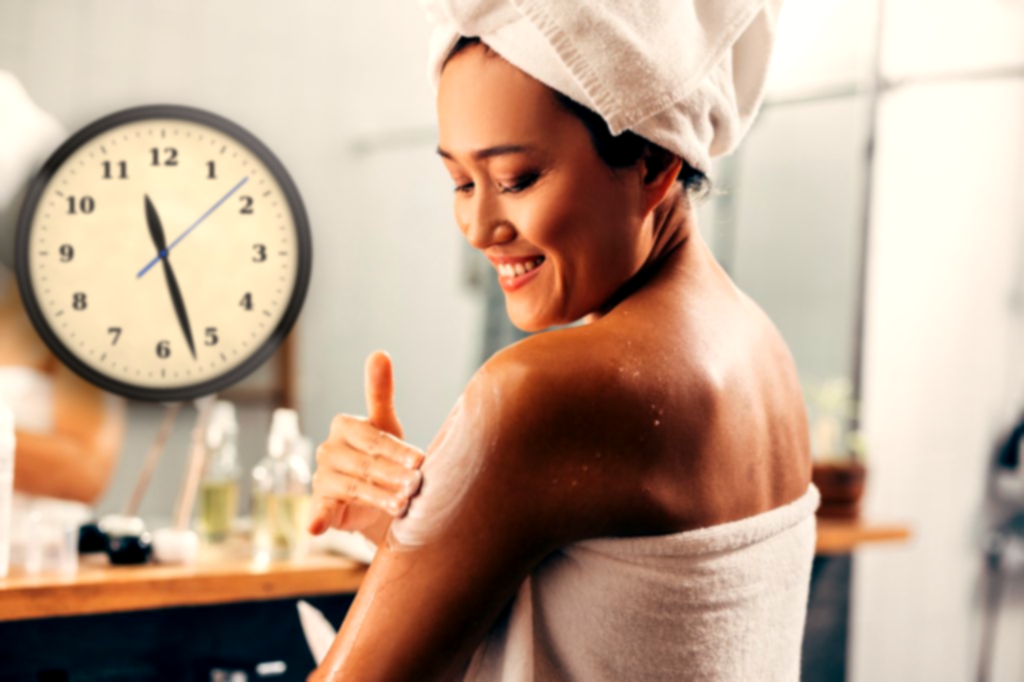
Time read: **11:27:08**
